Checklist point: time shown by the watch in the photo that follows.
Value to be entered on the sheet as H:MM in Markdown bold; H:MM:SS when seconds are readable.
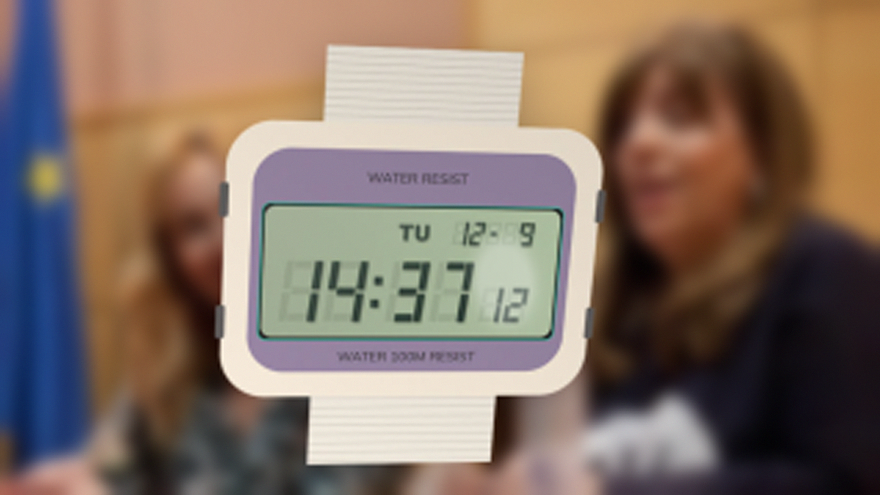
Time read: **14:37:12**
